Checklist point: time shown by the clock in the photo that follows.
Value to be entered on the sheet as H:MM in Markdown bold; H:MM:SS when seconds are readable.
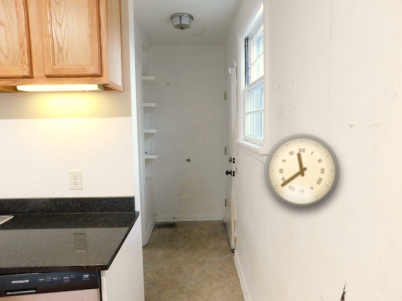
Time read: **11:39**
